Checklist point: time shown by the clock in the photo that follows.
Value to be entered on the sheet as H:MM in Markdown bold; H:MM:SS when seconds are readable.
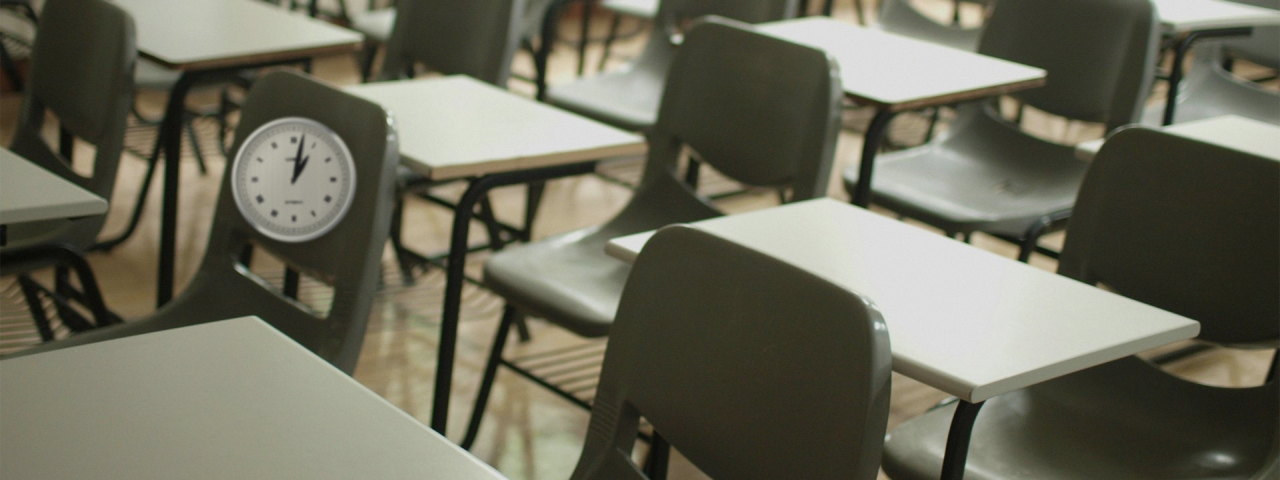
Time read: **1:02**
